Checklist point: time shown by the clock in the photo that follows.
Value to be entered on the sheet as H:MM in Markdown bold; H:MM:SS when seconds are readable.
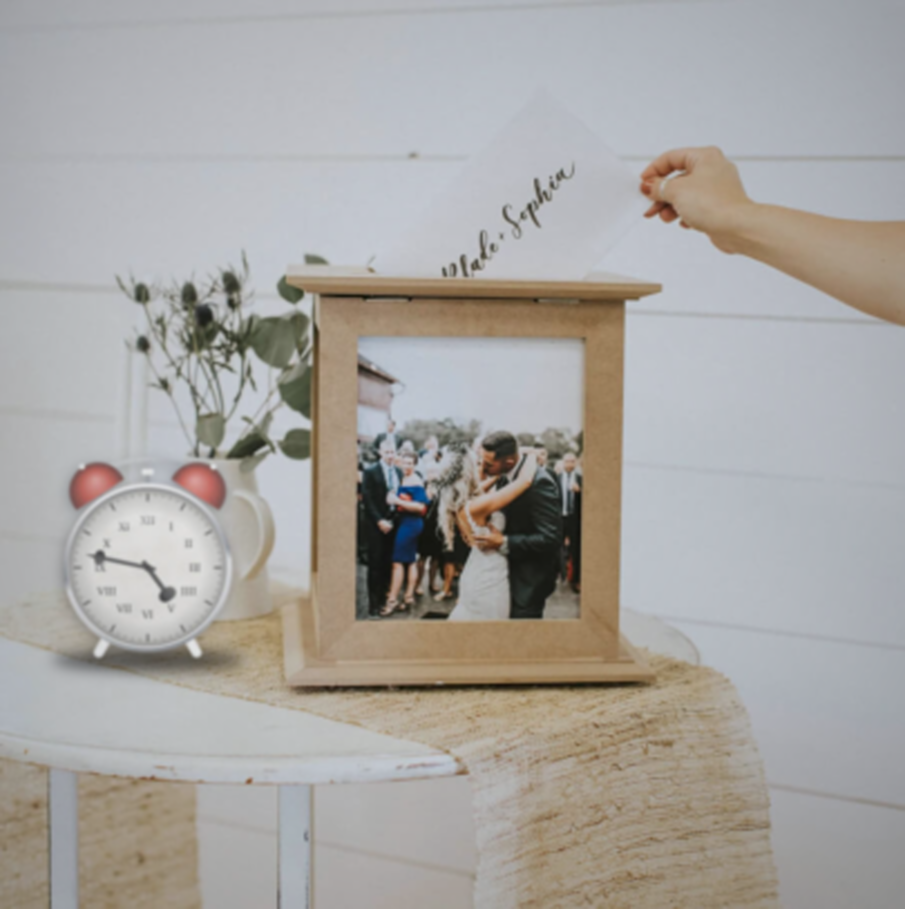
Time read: **4:47**
